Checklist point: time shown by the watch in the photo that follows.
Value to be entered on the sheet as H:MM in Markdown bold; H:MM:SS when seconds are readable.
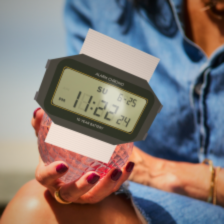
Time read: **11:22:24**
